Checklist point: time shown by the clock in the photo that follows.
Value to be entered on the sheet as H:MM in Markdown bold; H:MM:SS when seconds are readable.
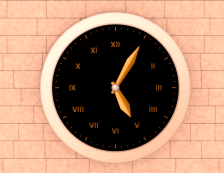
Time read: **5:05**
